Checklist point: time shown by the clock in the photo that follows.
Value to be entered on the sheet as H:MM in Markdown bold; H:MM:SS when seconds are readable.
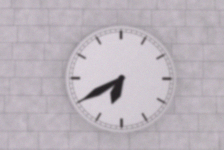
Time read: **6:40**
